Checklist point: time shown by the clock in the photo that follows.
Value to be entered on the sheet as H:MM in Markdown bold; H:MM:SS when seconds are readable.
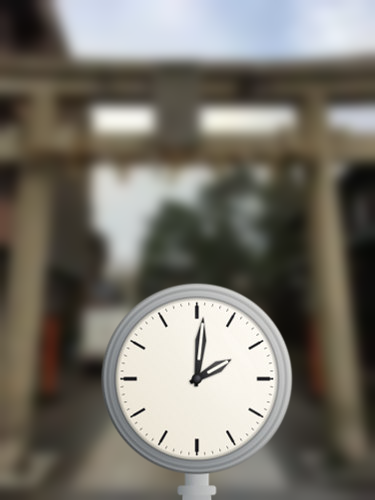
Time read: **2:01**
